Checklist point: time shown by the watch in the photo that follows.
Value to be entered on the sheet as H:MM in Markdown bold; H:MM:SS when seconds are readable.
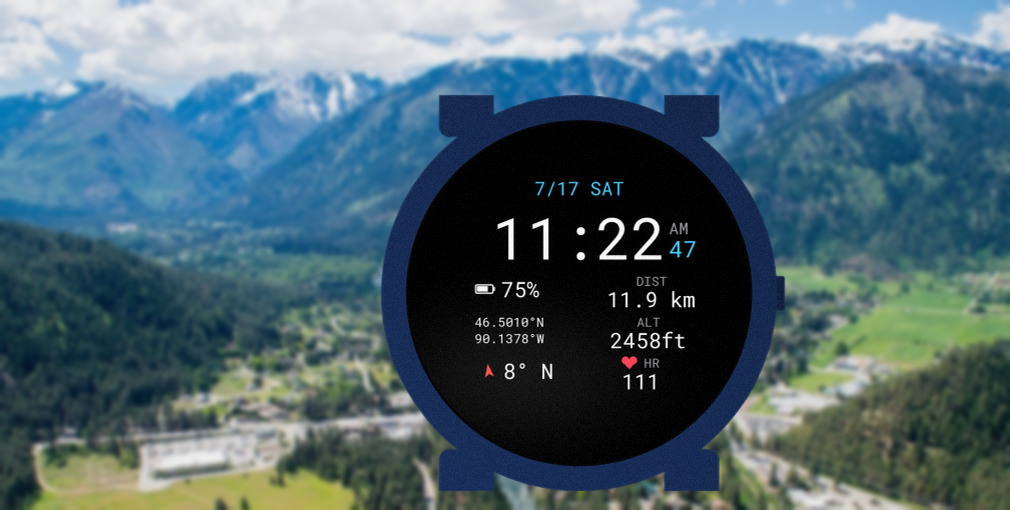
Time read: **11:22:47**
